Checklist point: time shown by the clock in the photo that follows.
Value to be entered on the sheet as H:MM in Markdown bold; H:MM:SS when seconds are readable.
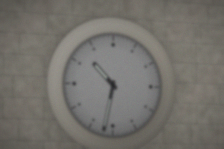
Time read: **10:32**
